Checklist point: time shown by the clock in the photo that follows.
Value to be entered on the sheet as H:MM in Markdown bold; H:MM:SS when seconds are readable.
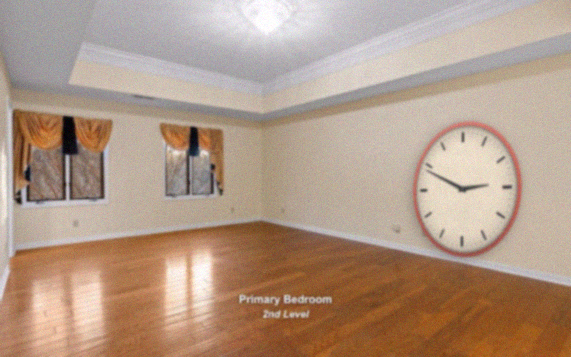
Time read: **2:49**
